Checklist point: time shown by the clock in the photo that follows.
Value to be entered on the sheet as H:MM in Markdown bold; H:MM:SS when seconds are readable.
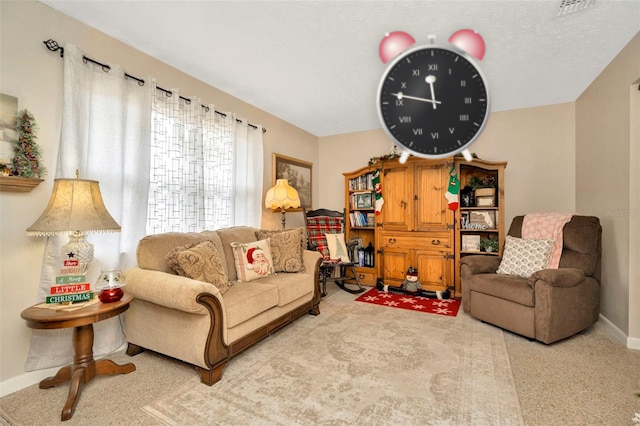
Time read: **11:47**
